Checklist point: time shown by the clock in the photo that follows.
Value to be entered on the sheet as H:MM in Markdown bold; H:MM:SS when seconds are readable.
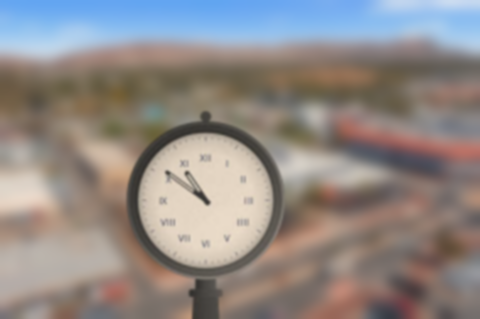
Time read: **10:51**
